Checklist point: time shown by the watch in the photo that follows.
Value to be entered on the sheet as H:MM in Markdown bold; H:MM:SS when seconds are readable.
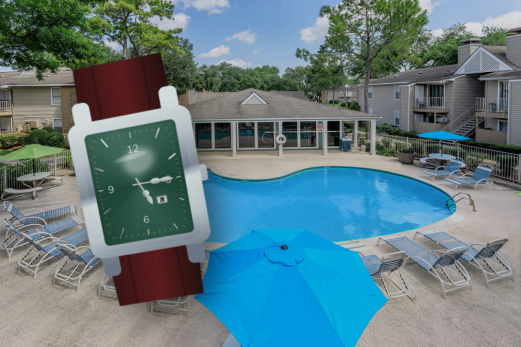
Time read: **5:15**
